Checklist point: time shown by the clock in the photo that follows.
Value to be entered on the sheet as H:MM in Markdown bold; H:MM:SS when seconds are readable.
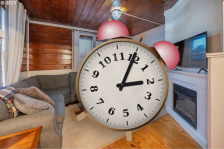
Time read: **2:00**
